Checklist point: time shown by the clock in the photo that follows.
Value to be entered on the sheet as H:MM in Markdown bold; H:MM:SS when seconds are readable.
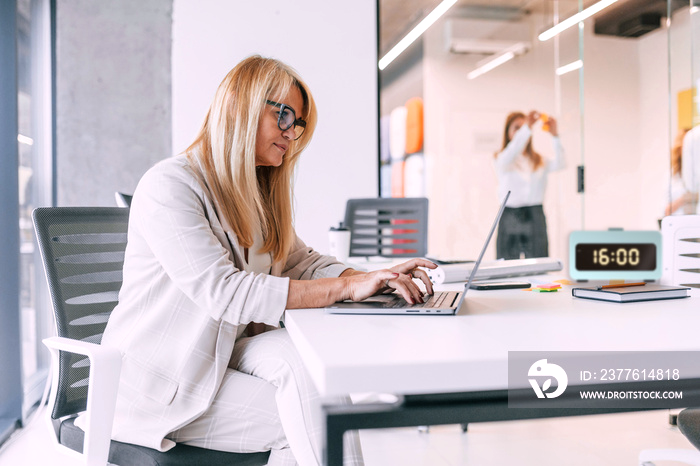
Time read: **16:00**
